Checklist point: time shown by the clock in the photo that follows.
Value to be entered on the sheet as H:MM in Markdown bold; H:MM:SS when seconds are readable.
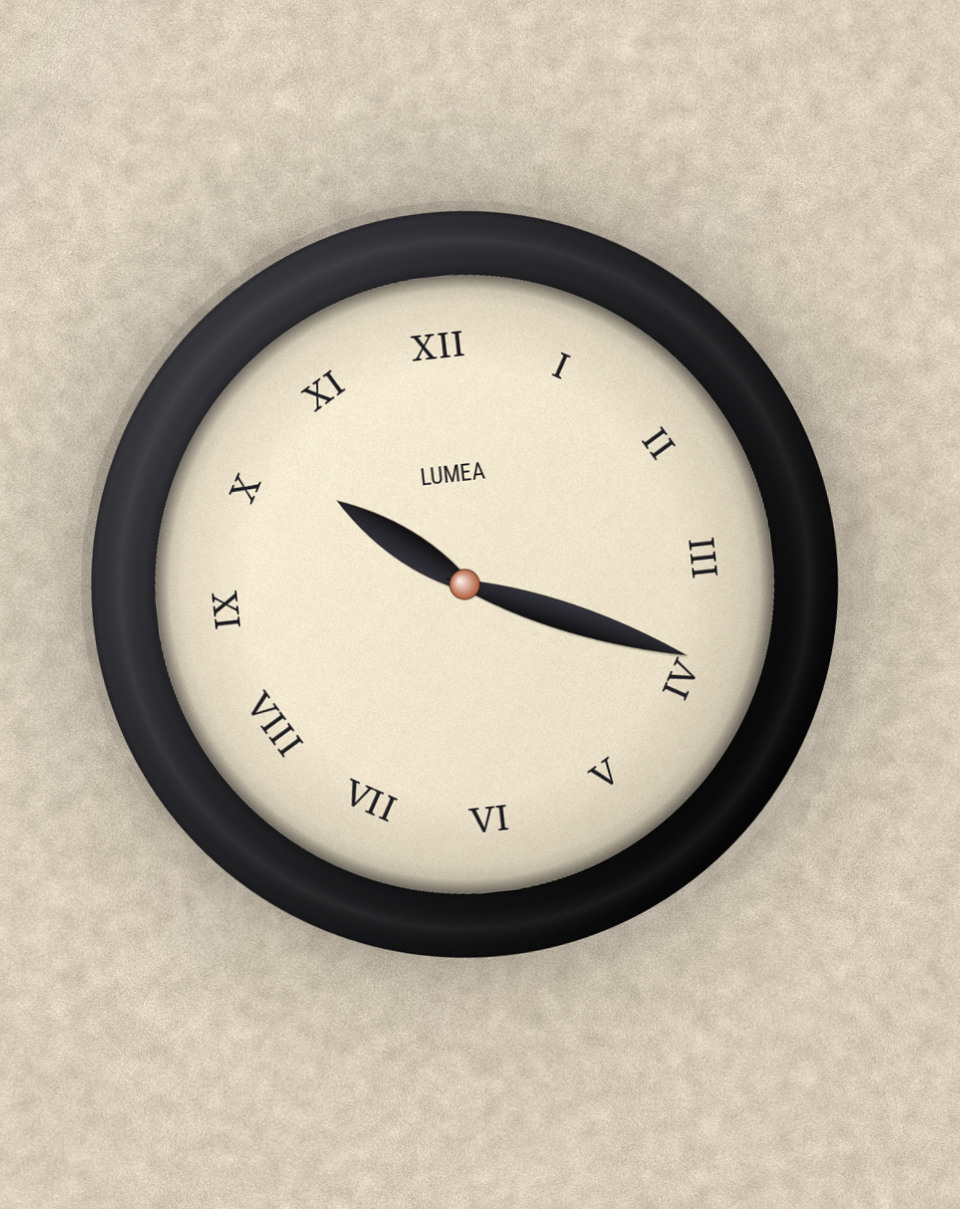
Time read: **10:19**
